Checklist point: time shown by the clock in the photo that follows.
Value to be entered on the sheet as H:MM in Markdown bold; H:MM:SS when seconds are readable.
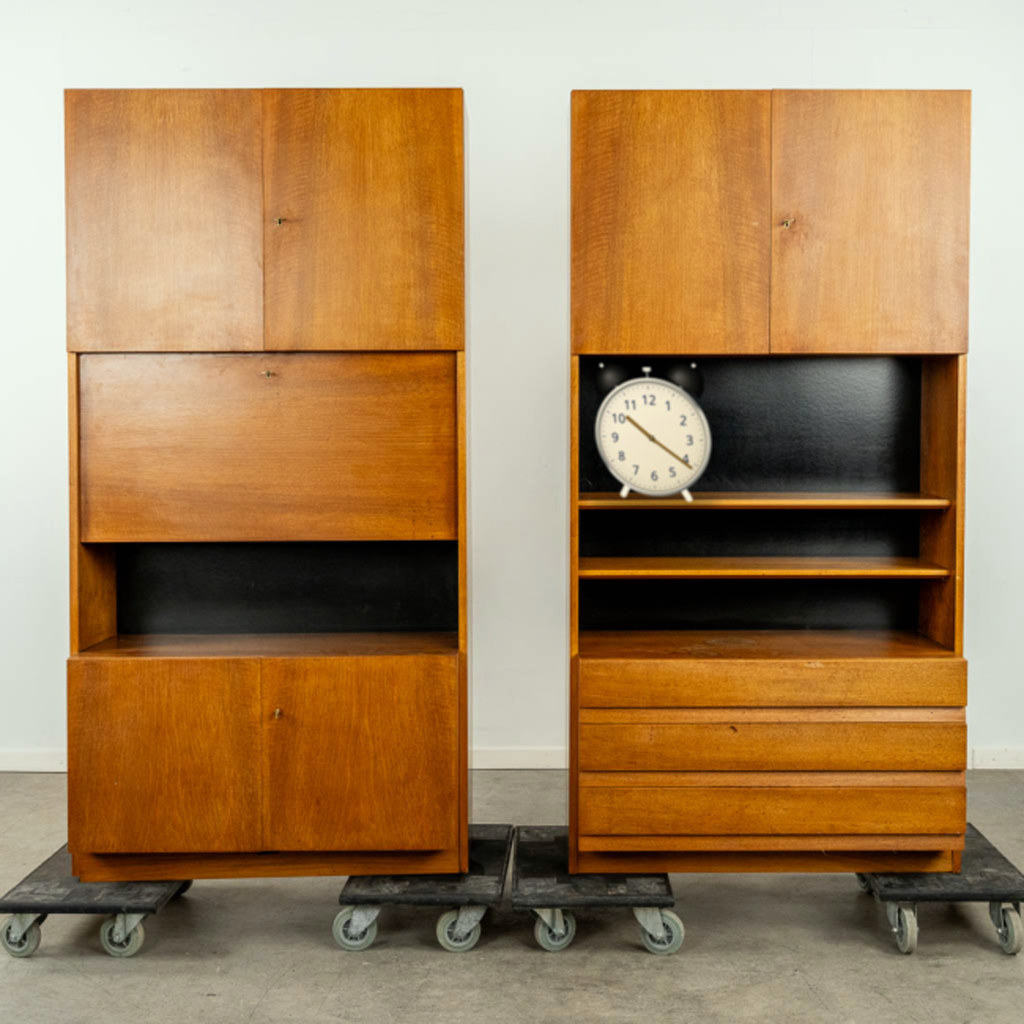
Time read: **10:21**
